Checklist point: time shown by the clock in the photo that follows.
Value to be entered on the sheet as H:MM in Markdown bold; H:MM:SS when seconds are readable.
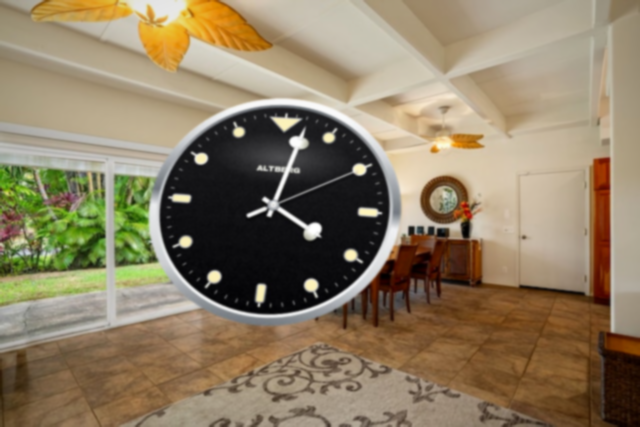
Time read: **4:02:10**
